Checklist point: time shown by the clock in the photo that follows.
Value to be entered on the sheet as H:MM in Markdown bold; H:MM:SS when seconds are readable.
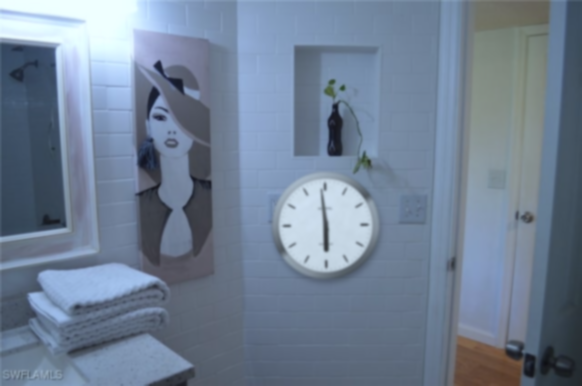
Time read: **5:59**
